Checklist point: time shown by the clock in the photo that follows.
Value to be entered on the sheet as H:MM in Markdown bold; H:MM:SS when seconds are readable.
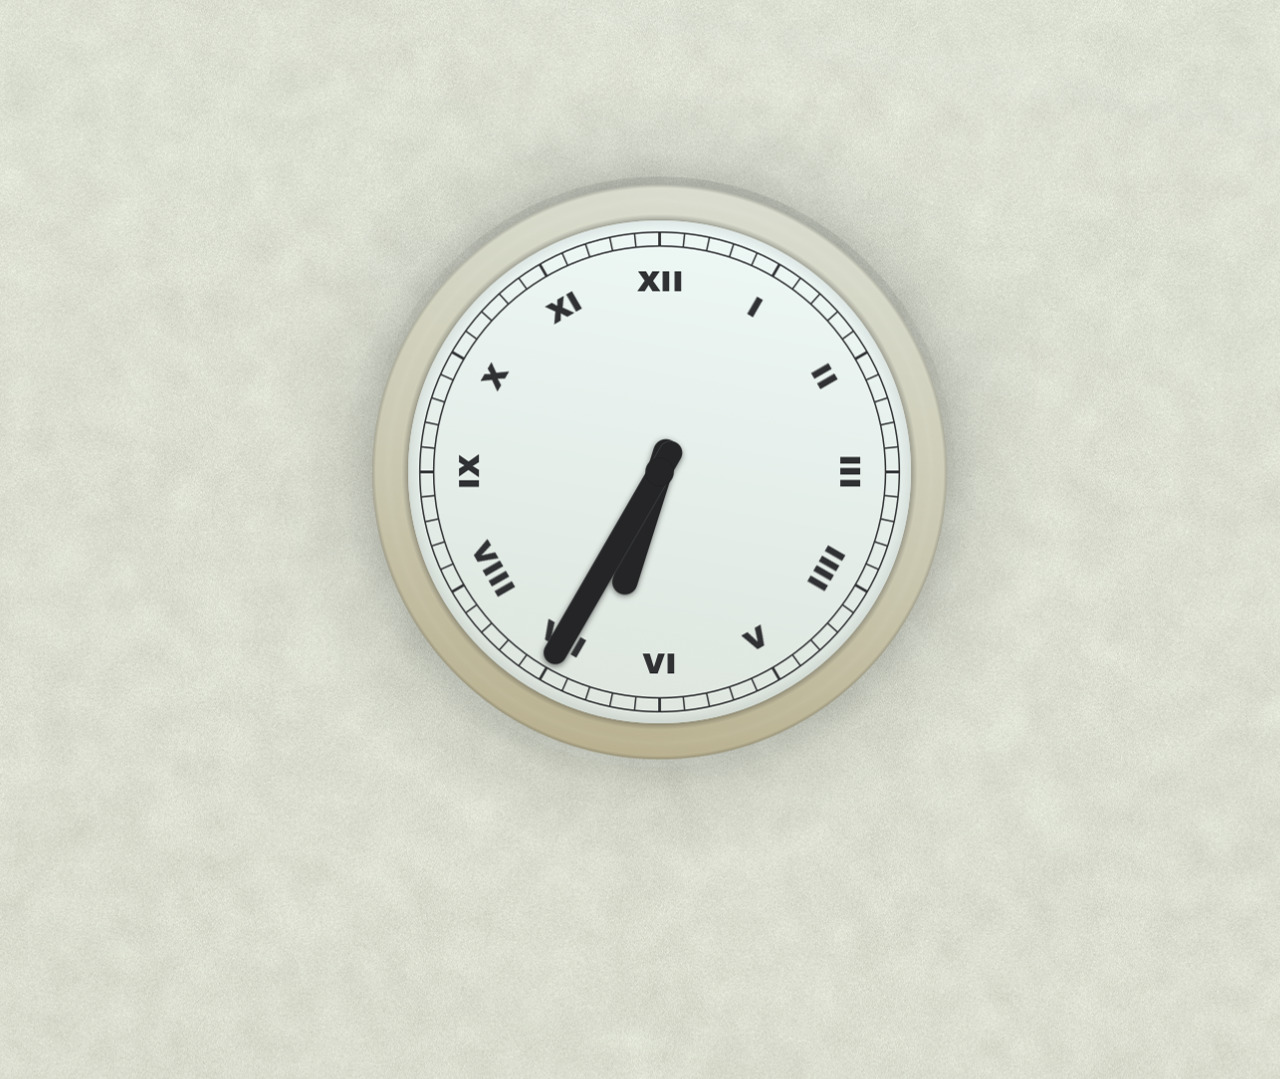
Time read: **6:35**
